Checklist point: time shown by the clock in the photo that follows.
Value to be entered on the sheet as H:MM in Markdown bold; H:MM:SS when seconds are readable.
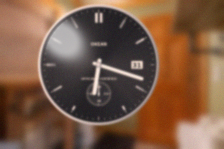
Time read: **6:18**
